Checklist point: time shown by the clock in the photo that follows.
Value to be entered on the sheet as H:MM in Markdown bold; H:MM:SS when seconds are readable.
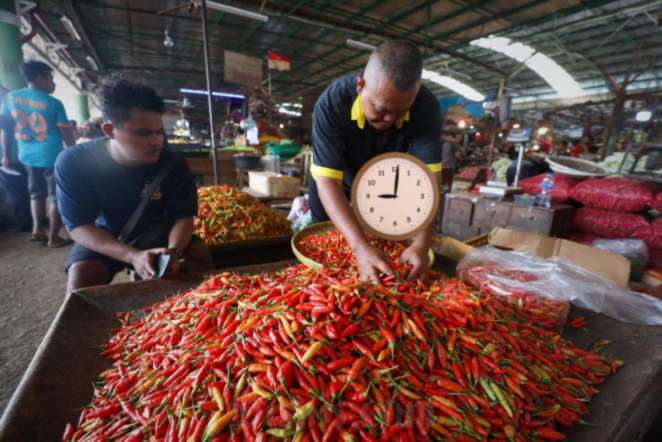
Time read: **9:01**
